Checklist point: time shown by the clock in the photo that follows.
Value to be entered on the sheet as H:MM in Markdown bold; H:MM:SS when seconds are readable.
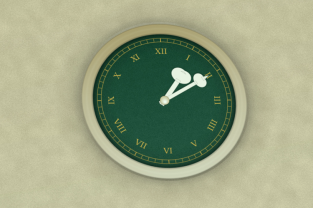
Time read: **1:10**
